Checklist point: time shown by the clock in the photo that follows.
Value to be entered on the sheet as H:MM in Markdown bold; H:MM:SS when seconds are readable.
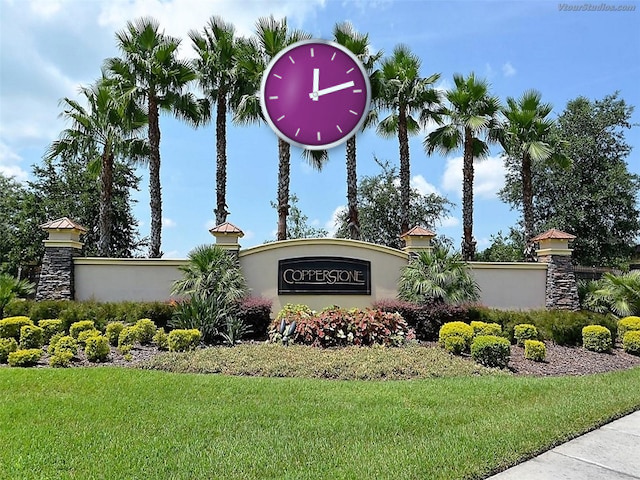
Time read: **12:13**
